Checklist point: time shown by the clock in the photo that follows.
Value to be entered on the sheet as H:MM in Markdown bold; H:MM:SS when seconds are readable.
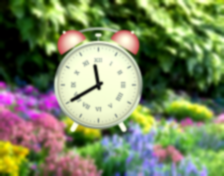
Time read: **11:40**
